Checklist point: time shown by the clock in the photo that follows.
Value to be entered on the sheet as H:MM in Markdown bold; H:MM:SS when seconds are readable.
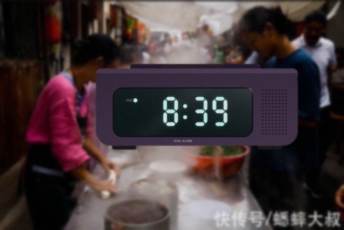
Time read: **8:39**
